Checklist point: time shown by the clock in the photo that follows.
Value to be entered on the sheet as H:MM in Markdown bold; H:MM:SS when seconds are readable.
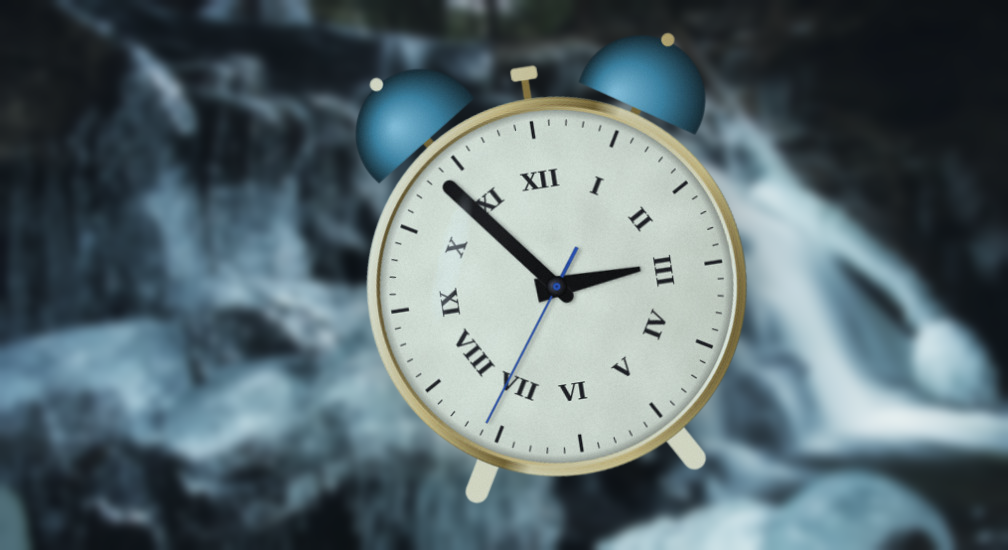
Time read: **2:53:36**
